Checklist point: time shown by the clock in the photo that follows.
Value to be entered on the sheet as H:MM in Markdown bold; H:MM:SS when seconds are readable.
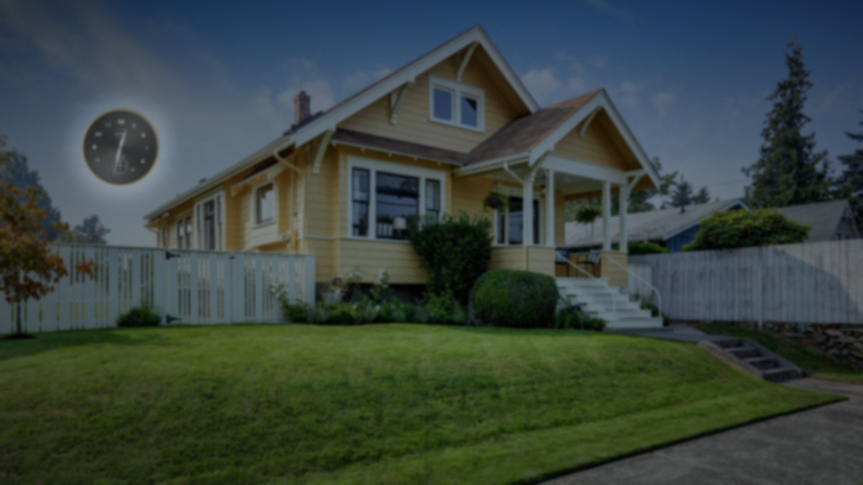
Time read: **12:32**
